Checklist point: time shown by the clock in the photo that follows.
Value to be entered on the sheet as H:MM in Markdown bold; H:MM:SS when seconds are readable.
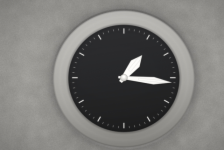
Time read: **1:16**
